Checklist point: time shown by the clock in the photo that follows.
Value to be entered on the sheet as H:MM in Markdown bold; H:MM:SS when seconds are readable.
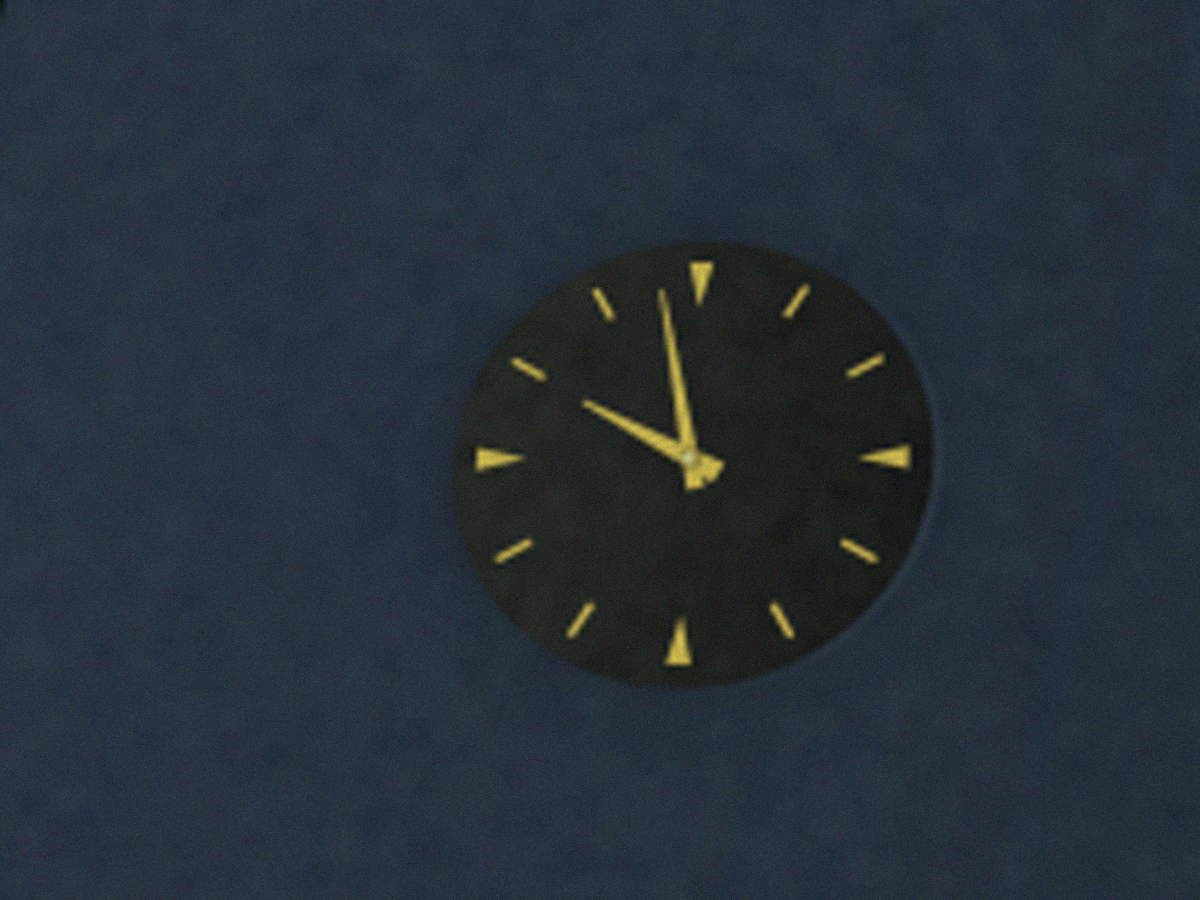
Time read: **9:58**
